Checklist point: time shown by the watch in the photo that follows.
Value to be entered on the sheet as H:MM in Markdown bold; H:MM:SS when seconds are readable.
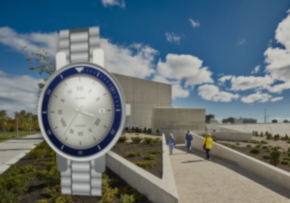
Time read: **3:36**
